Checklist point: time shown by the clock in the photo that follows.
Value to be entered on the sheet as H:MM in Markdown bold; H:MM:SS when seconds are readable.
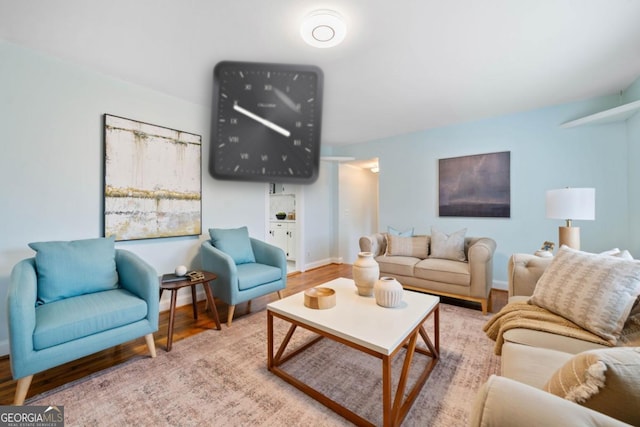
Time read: **3:49**
